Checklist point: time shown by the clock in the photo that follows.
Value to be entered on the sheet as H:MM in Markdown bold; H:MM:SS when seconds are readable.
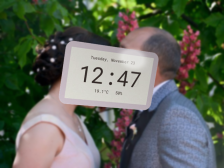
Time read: **12:47**
